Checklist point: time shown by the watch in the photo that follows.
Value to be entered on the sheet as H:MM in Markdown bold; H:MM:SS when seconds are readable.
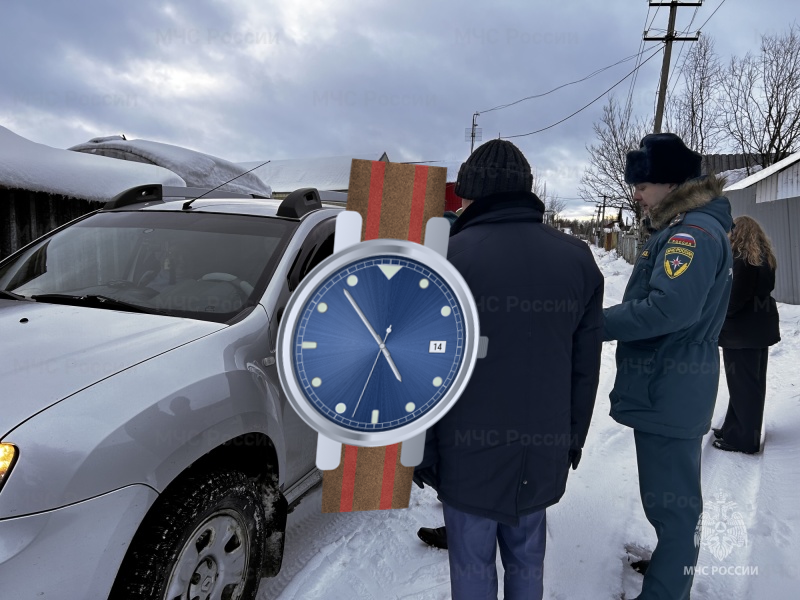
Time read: **4:53:33**
